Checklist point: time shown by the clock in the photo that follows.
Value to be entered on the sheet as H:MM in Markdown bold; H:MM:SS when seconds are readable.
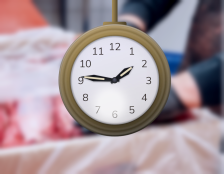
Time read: **1:46**
